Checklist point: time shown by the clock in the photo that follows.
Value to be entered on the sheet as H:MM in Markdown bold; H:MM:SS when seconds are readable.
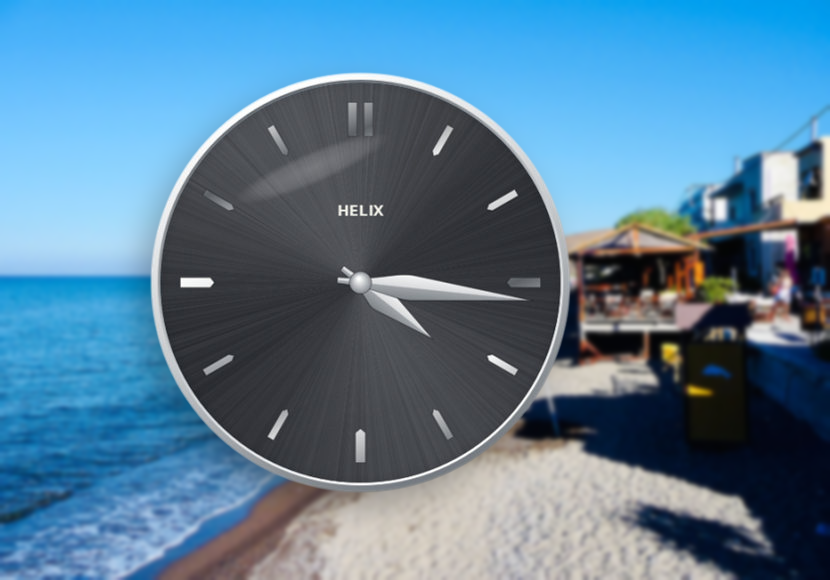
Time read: **4:16**
